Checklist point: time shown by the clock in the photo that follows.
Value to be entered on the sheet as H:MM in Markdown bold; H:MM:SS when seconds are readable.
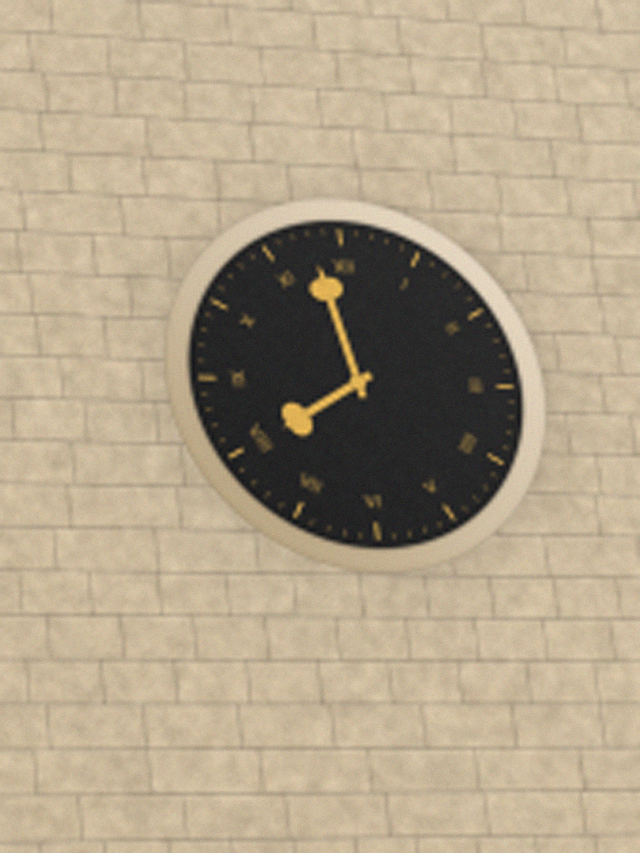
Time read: **7:58**
